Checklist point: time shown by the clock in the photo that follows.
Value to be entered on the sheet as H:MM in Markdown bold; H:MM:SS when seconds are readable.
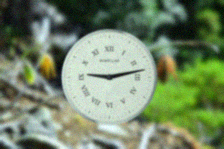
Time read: **9:13**
